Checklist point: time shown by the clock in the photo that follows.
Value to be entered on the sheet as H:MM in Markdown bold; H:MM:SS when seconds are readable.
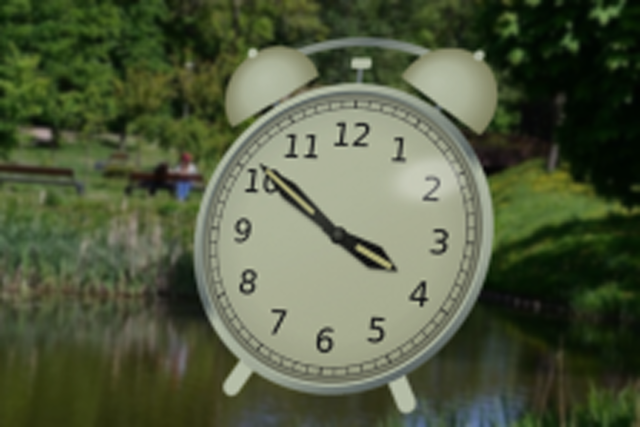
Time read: **3:51**
